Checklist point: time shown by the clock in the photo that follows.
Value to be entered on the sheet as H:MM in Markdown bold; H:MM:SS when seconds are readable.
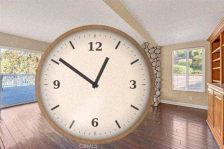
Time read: **12:51**
